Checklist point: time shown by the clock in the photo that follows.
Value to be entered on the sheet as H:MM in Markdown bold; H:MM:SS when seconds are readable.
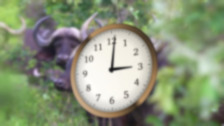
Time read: **3:01**
